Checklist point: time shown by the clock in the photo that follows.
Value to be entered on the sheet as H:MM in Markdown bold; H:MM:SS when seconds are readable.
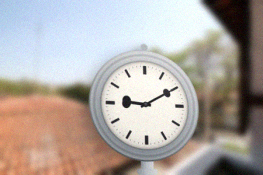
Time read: **9:10**
